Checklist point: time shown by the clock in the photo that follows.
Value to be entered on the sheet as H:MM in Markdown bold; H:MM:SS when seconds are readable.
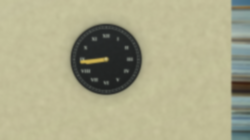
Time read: **8:44**
